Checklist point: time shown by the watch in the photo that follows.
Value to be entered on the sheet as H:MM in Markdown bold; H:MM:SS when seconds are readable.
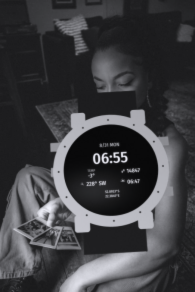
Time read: **6:55**
